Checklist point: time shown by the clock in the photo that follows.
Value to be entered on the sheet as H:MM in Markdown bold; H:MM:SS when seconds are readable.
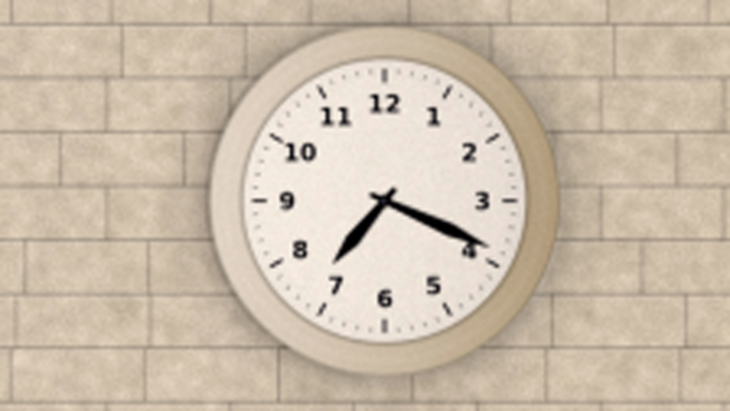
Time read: **7:19**
